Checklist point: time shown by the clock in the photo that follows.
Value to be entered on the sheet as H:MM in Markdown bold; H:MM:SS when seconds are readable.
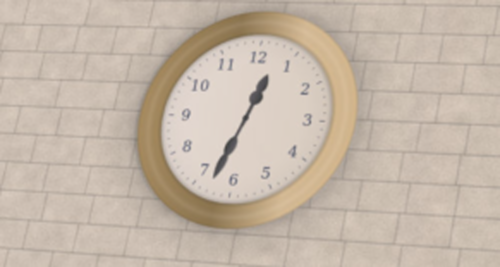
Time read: **12:33**
